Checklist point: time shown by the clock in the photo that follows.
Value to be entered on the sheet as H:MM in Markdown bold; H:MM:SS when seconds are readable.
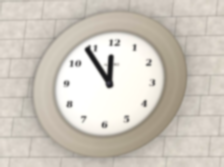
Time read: **11:54**
